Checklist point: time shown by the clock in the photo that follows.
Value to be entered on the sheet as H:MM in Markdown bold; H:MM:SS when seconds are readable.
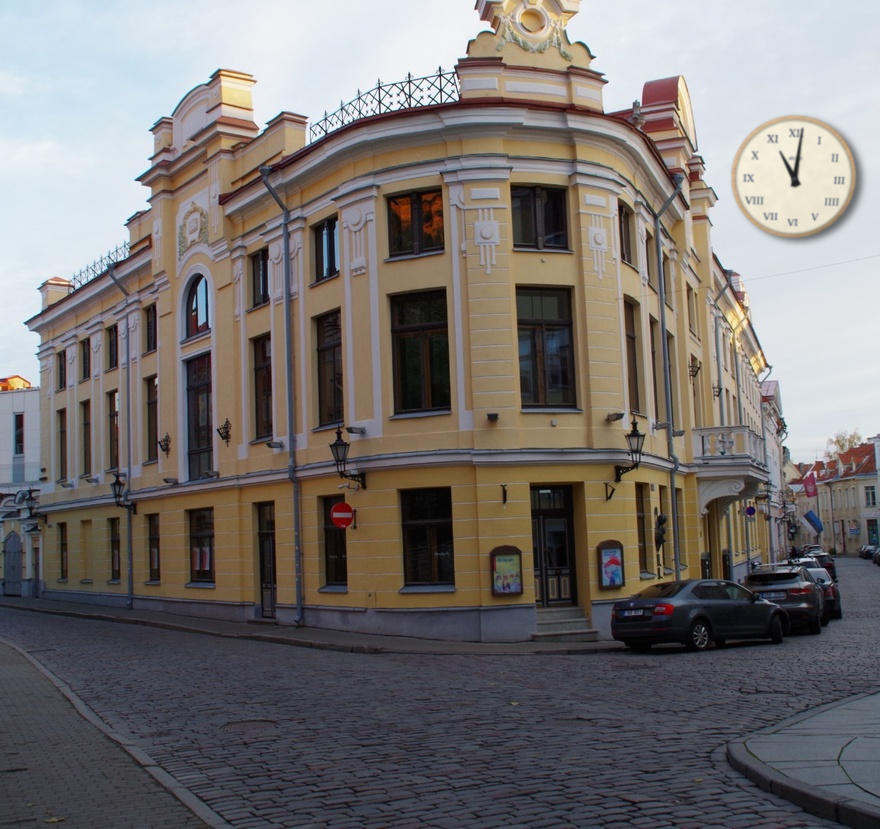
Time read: **11:01**
